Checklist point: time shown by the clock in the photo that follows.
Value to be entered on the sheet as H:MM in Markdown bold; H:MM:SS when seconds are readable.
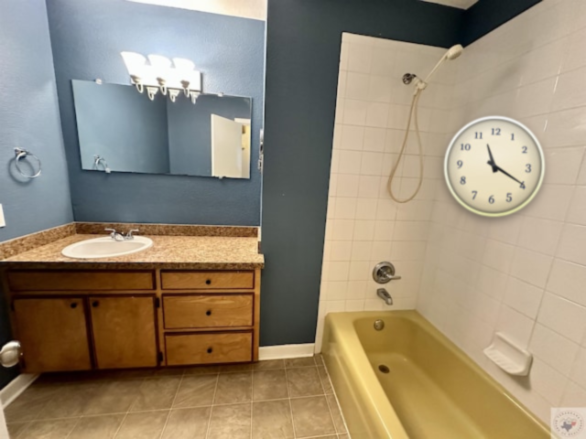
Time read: **11:20**
